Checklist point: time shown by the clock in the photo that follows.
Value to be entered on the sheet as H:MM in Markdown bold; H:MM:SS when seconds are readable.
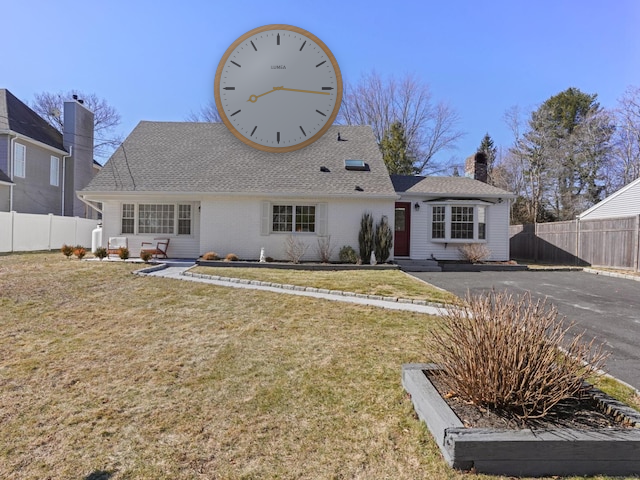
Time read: **8:16**
